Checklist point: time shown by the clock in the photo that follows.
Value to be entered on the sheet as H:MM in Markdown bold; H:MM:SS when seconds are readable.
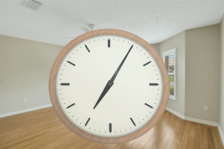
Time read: **7:05**
